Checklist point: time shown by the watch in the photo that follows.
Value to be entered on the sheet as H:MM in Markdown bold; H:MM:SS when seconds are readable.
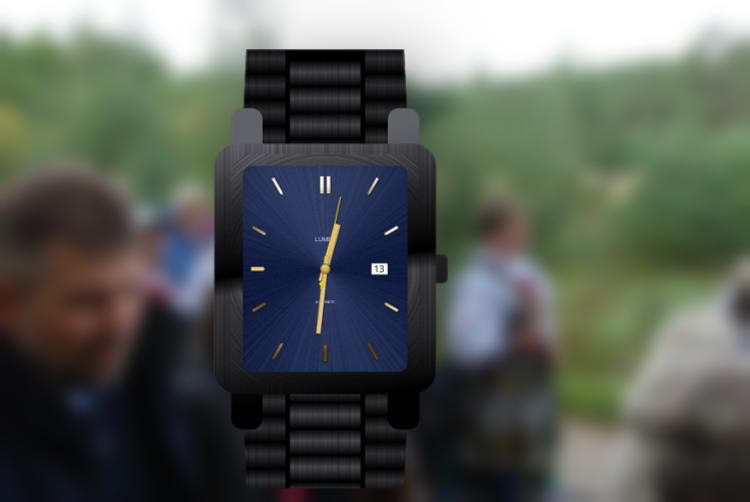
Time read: **12:31:02**
